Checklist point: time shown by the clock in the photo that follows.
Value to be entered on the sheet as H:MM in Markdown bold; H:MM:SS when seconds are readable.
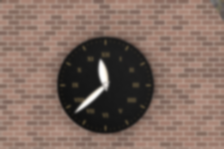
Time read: **11:38**
